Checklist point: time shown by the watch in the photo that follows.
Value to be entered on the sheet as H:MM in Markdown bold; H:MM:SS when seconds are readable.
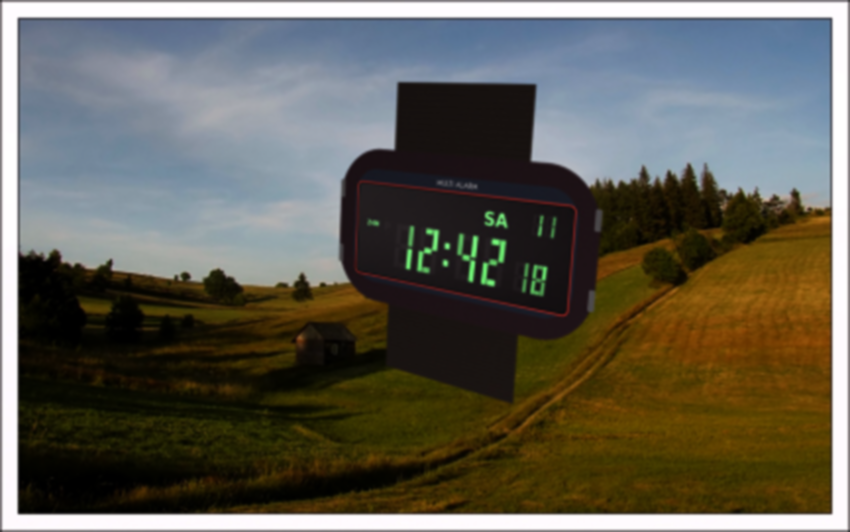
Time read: **12:42:18**
